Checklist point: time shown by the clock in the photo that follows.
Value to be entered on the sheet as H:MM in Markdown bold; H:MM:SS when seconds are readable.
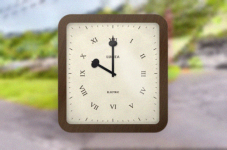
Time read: **10:00**
